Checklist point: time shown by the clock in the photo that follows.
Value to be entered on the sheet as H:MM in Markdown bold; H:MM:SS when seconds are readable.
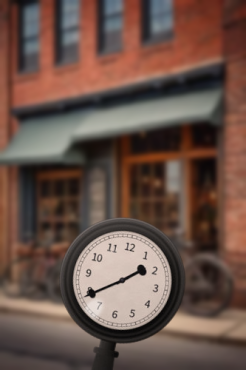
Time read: **1:39**
